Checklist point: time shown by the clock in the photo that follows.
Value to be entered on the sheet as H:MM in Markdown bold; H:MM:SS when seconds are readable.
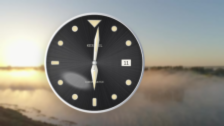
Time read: **6:01**
